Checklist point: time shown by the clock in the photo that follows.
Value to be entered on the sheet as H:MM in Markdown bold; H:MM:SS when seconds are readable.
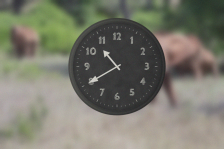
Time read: **10:40**
